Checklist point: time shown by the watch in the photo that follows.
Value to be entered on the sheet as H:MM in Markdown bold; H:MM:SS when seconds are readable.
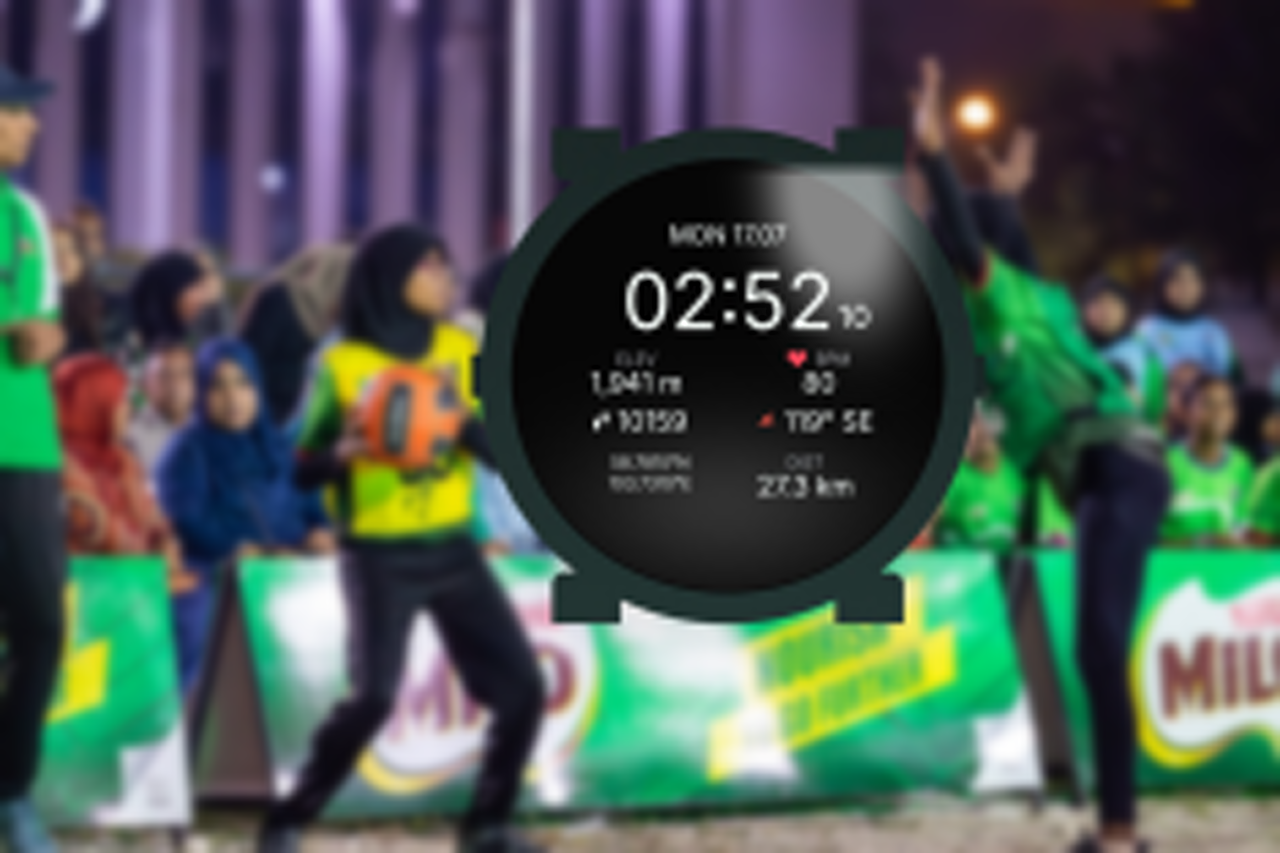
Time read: **2:52**
